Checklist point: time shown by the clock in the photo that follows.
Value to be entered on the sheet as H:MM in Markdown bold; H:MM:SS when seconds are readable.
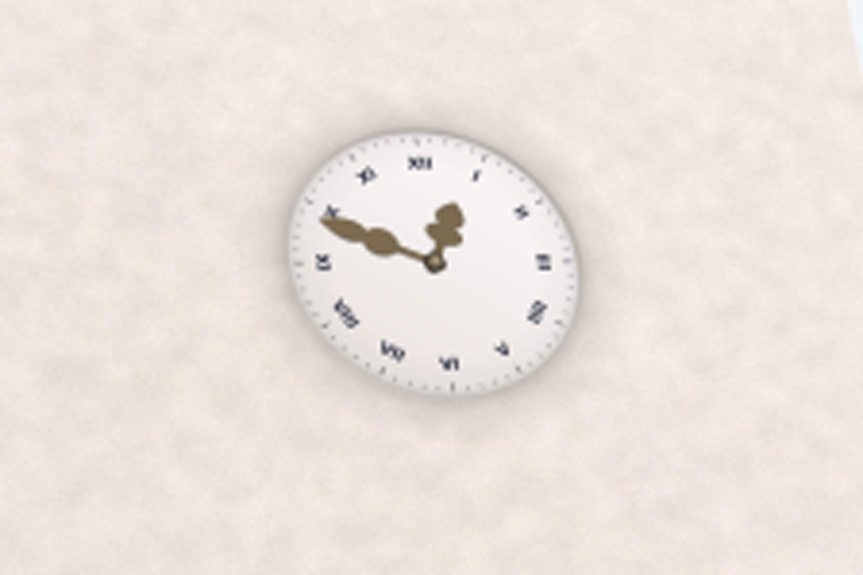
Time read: **12:49**
